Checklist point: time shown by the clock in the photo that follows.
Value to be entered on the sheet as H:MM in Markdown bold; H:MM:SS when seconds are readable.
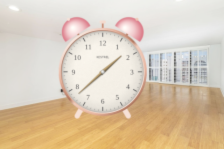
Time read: **1:38**
